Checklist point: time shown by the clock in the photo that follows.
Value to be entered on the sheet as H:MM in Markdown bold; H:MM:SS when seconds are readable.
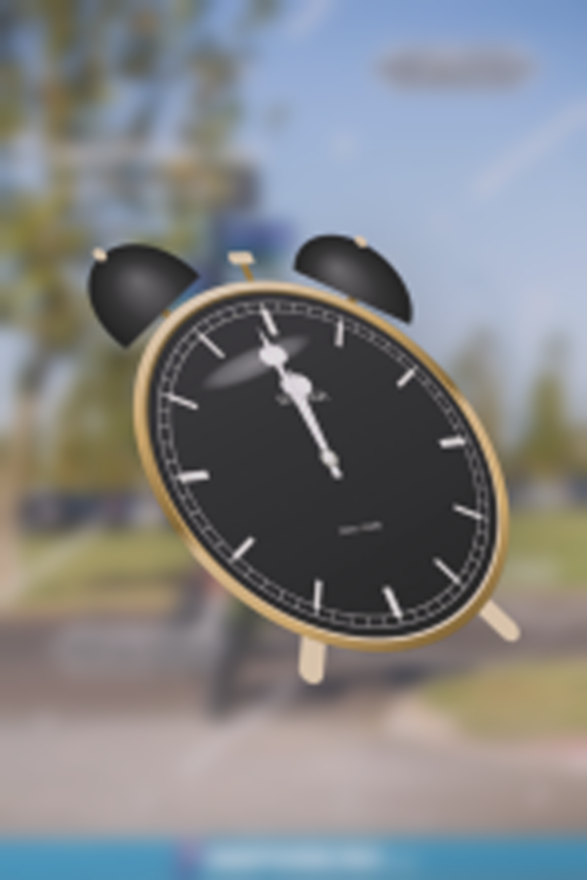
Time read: **11:59**
